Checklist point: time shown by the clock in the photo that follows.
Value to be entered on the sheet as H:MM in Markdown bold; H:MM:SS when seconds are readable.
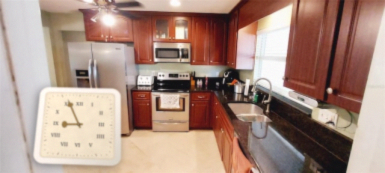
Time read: **8:56**
